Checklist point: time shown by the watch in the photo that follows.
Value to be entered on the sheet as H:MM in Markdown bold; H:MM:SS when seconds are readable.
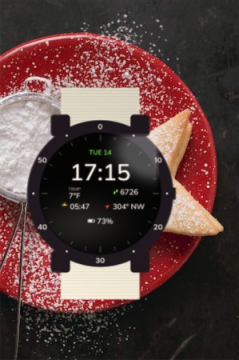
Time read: **17:15**
